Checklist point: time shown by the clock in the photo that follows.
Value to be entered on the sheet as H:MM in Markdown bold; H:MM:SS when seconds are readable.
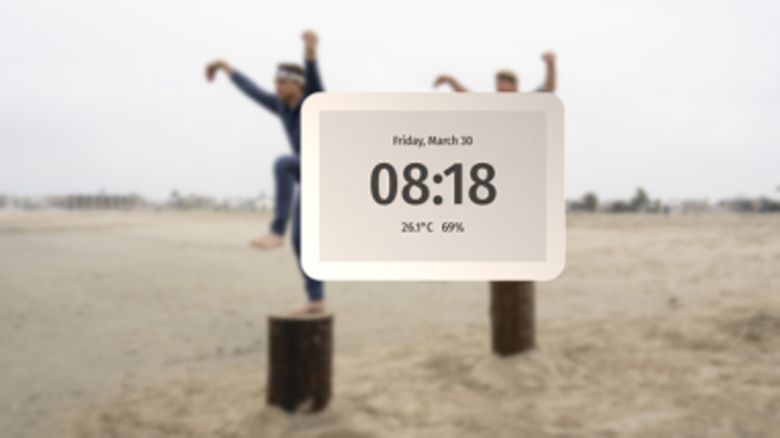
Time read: **8:18**
